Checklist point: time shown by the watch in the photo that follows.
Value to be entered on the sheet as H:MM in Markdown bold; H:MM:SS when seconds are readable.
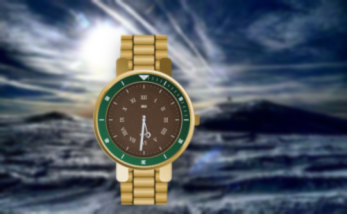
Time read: **5:31**
